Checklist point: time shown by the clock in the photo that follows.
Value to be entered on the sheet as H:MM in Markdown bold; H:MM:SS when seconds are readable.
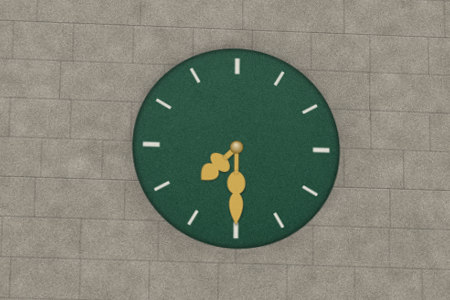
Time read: **7:30**
